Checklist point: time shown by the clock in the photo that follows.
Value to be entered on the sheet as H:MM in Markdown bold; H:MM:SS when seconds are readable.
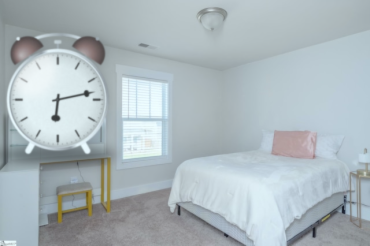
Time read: **6:13**
